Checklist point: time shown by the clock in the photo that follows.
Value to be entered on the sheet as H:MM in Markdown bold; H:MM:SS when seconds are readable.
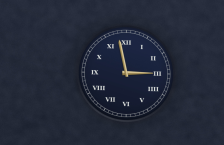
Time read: **2:58**
